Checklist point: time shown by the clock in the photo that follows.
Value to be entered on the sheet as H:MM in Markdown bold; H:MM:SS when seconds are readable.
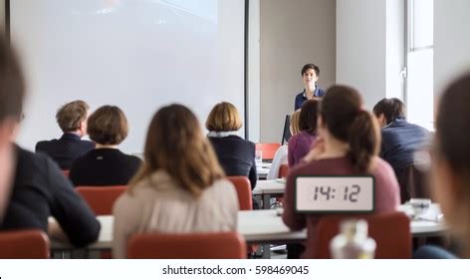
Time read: **14:12**
